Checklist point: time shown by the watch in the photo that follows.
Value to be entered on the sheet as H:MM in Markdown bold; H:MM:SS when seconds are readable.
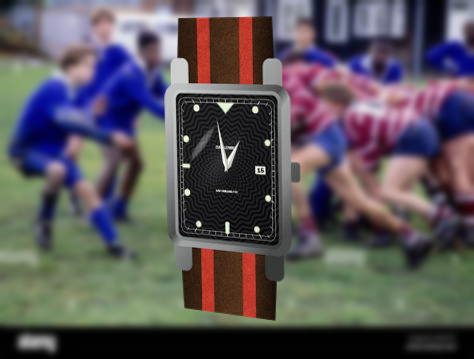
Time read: **12:58**
